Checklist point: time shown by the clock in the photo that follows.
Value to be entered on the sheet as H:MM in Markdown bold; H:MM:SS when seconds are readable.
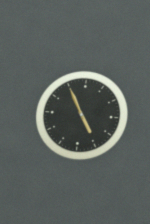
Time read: **4:55**
